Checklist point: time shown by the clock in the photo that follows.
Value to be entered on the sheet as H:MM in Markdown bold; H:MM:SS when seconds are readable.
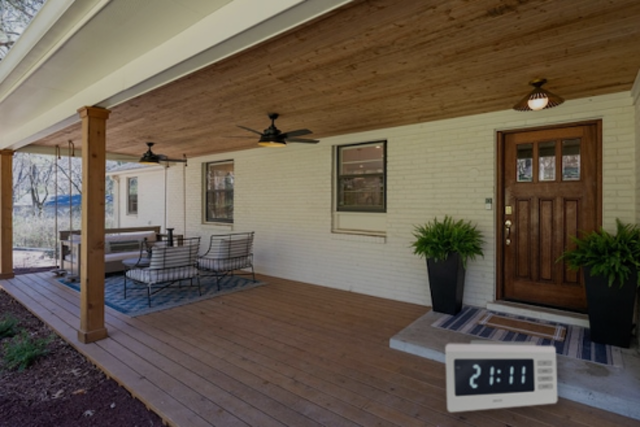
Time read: **21:11**
